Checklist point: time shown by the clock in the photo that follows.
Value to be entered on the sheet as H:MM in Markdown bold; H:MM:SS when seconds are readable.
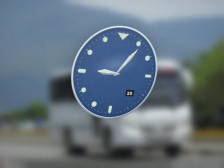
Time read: **9:06**
